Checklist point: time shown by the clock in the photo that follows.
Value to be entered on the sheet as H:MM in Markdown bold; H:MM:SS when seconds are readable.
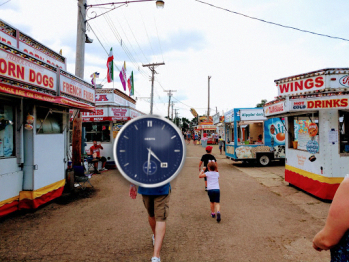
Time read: **4:31**
